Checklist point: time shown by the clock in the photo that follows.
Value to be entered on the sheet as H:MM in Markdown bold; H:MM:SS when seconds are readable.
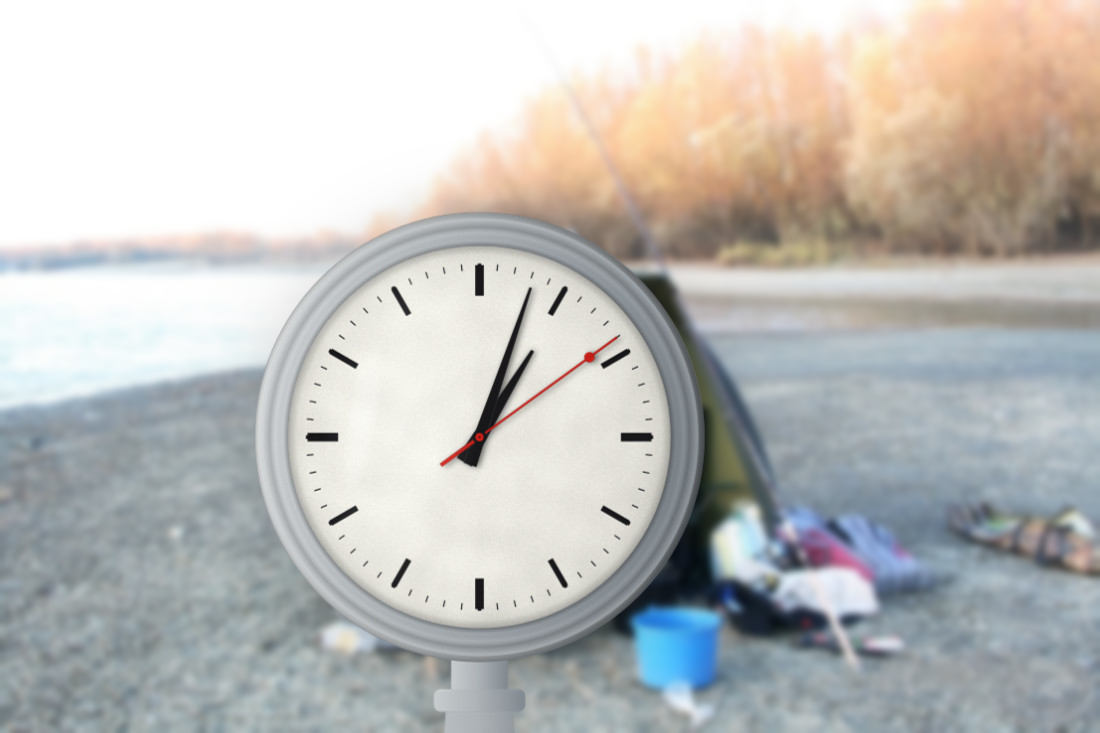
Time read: **1:03:09**
